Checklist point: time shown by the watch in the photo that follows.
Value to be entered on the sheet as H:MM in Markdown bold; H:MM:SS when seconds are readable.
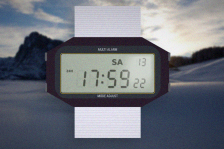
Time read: **17:59:22**
